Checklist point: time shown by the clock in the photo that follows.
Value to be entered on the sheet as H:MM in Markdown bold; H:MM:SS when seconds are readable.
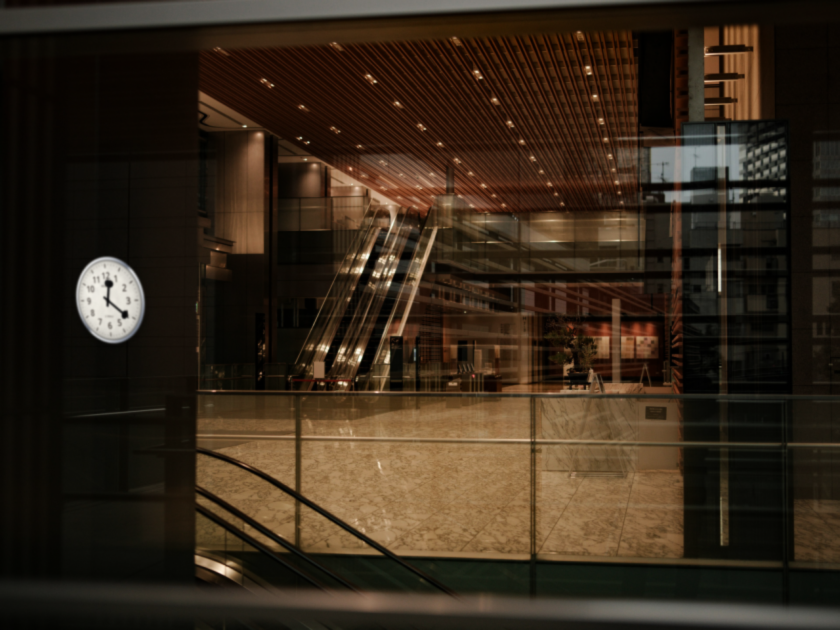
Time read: **12:21**
